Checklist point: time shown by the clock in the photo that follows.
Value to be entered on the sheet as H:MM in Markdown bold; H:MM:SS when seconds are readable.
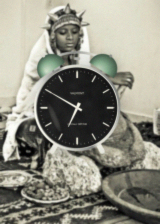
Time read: **6:50**
